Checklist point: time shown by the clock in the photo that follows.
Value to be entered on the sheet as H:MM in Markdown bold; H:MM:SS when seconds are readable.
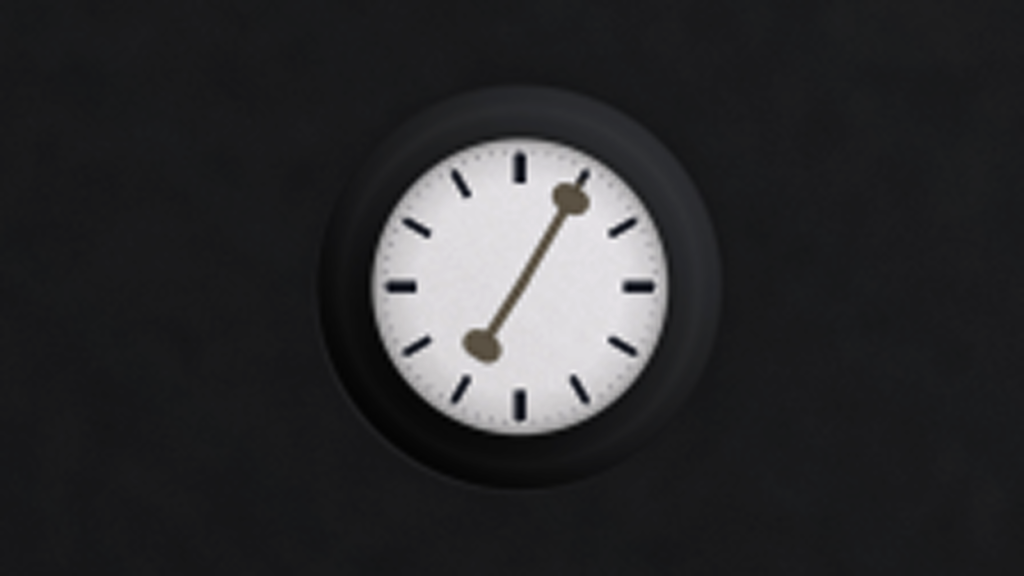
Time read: **7:05**
